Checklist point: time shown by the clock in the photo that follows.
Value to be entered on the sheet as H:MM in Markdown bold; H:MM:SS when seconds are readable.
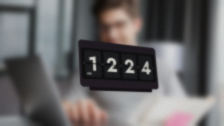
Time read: **12:24**
